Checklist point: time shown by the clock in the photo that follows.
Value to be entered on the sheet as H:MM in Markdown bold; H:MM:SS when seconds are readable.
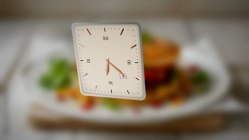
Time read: **6:22**
